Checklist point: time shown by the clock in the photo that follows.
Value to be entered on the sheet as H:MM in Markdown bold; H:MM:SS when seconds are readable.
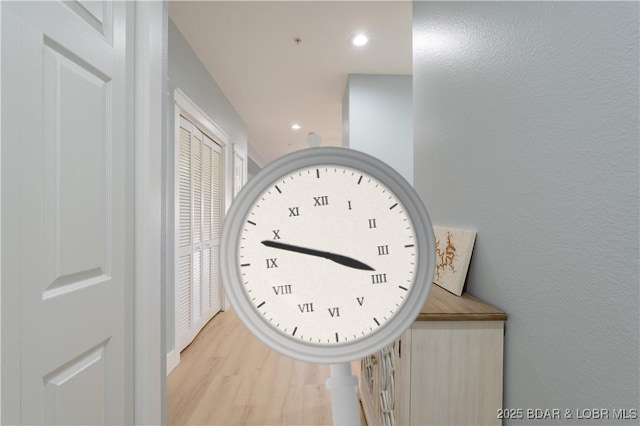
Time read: **3:48**
